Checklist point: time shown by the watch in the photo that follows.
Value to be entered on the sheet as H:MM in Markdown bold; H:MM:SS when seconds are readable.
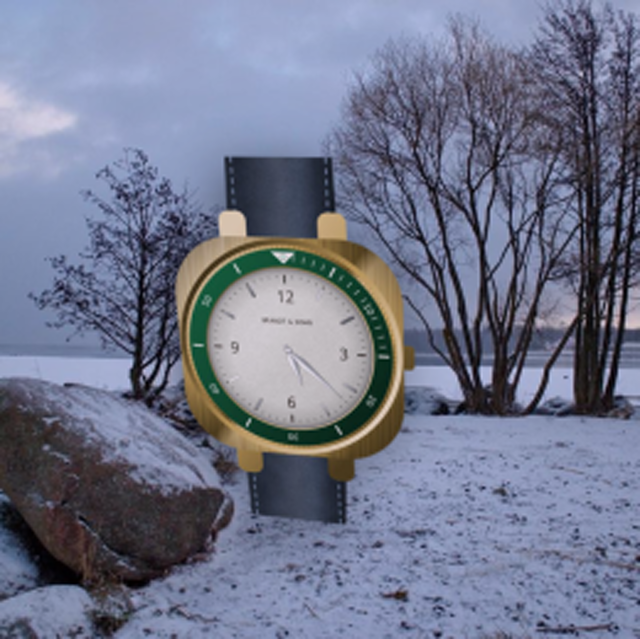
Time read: **5:22**
